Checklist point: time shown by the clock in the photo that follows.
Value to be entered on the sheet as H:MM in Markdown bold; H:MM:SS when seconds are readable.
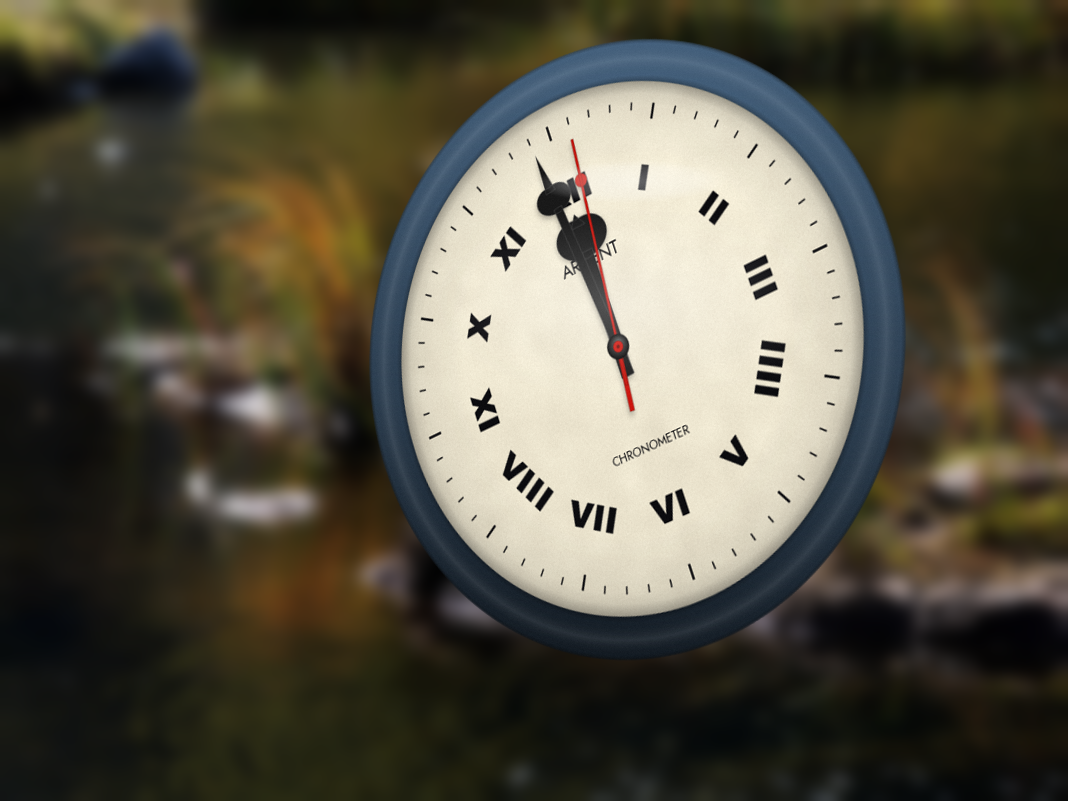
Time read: **11:59:01**
